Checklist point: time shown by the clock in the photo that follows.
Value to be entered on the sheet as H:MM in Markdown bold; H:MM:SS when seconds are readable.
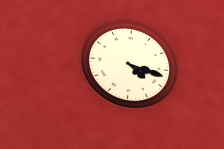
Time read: **4:17**
